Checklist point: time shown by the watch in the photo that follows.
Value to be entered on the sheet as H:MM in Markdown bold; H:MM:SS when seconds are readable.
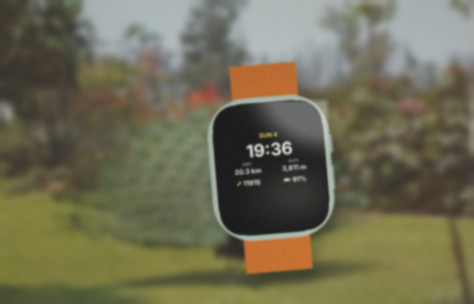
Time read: **19:36**
